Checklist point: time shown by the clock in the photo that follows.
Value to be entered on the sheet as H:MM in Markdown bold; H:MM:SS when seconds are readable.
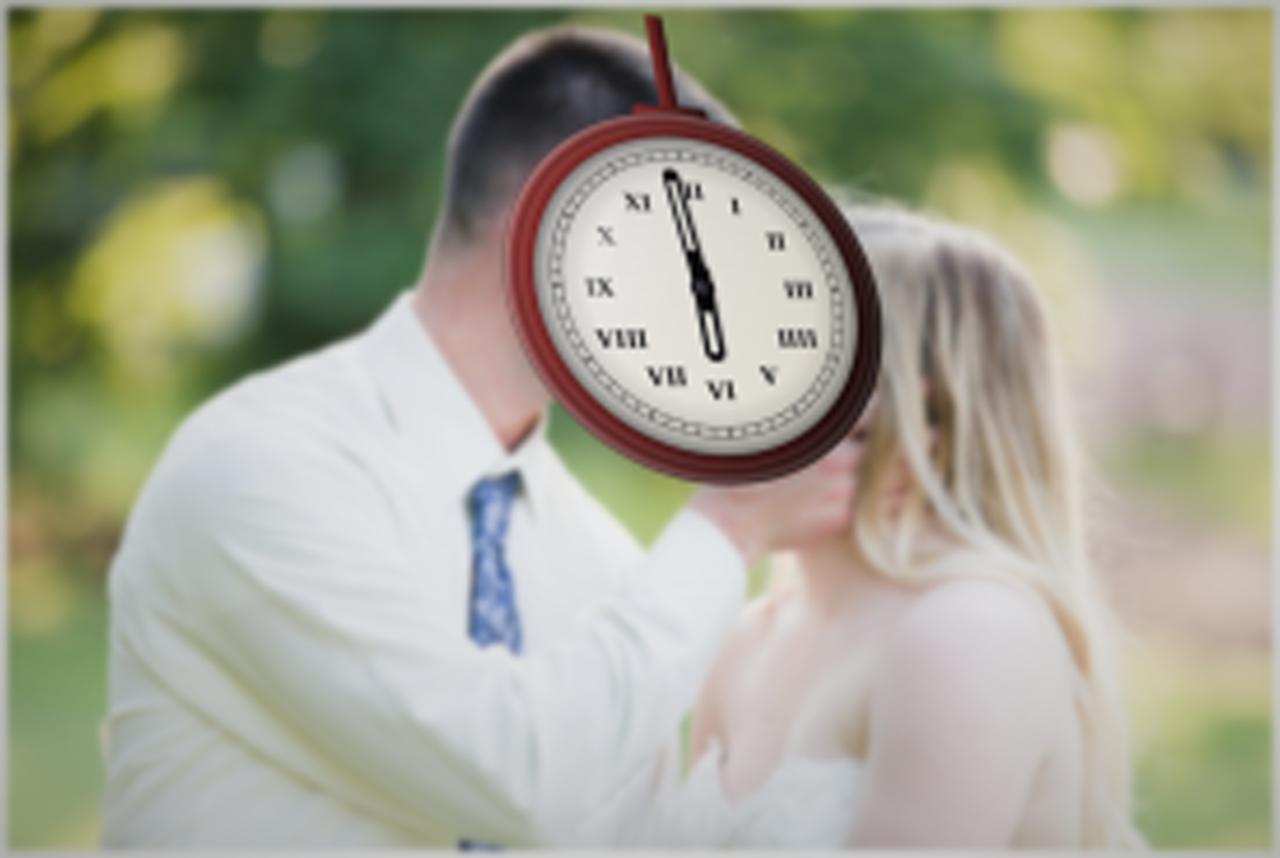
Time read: **5:59**
